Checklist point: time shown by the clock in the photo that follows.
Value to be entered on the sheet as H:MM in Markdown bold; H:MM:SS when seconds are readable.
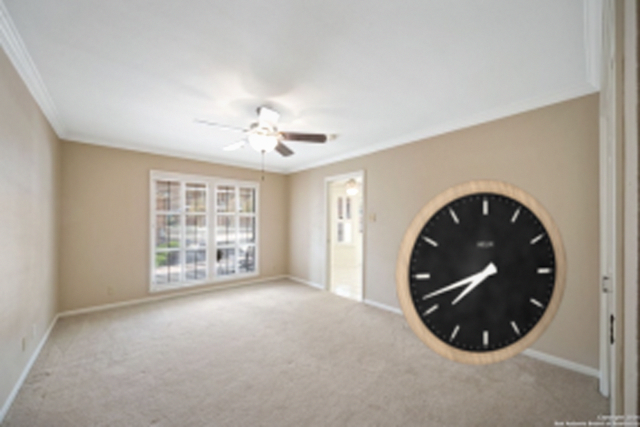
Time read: **7:42**
